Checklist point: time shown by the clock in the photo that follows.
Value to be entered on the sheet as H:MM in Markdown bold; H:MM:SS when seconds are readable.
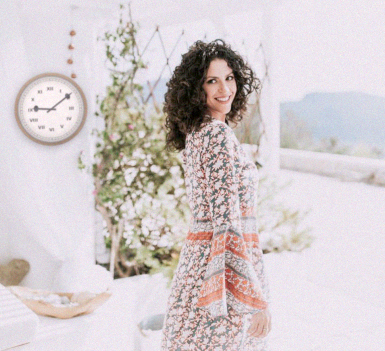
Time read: **9:09**
